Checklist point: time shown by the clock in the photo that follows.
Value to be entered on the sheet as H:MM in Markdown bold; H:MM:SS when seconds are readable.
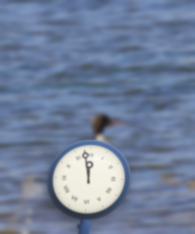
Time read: **11:58**
